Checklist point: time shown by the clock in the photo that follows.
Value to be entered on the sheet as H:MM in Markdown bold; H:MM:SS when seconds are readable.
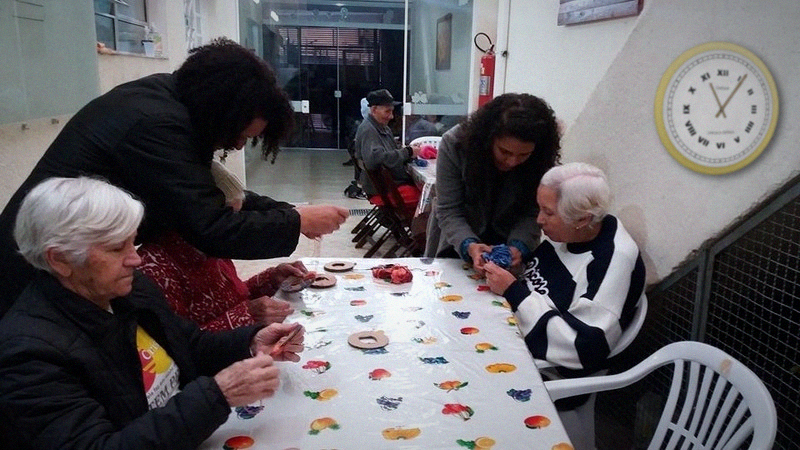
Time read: **11:06**
